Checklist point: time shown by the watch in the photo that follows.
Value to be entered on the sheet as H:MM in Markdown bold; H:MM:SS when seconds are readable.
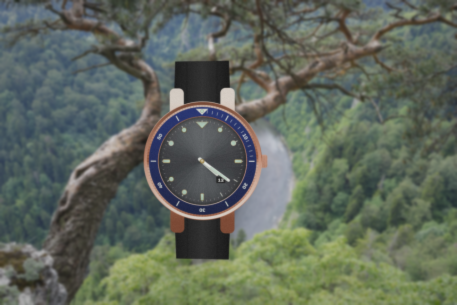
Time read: **4:21**
